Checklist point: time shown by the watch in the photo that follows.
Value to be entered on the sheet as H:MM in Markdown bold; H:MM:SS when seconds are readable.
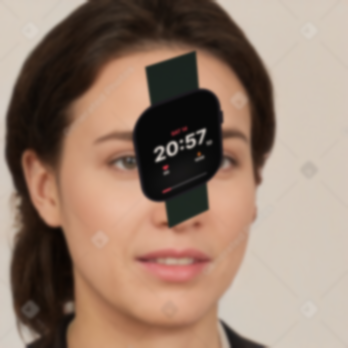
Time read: **20:57**
